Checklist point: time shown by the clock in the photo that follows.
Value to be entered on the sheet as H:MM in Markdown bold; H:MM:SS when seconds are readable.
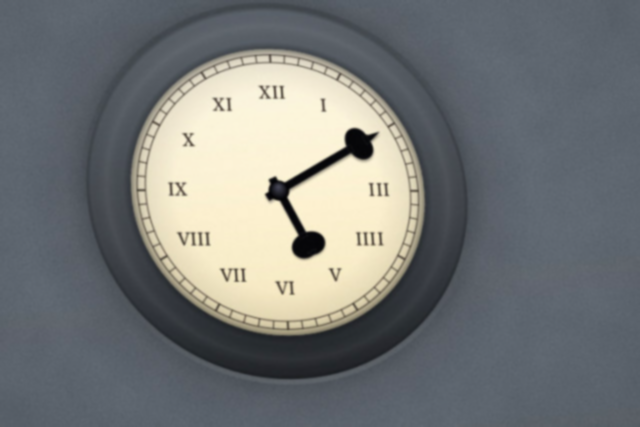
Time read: **5:10**
